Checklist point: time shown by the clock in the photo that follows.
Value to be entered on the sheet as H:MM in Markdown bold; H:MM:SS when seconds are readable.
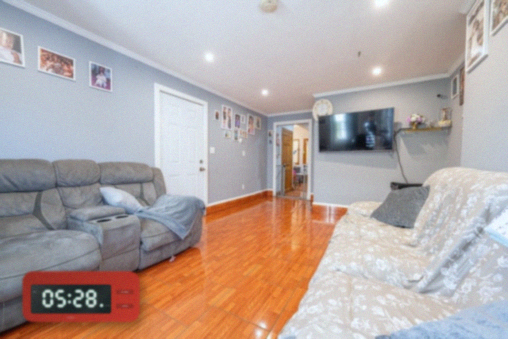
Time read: **5:28**
